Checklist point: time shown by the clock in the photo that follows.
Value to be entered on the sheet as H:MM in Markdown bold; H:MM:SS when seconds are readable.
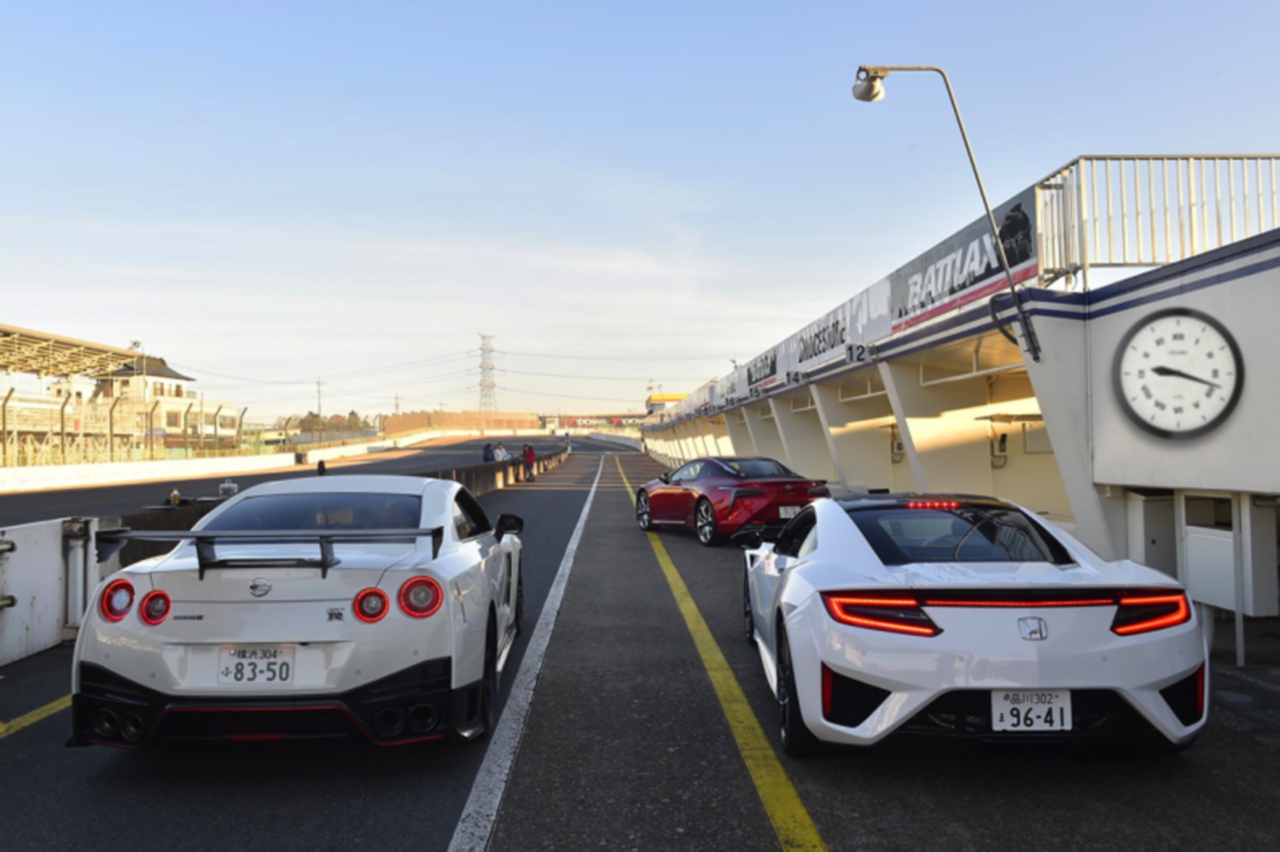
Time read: **9:18**
